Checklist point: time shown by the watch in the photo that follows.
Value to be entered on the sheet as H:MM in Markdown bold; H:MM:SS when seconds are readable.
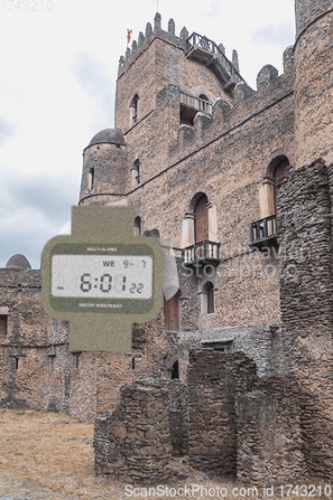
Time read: **6:01:22**
